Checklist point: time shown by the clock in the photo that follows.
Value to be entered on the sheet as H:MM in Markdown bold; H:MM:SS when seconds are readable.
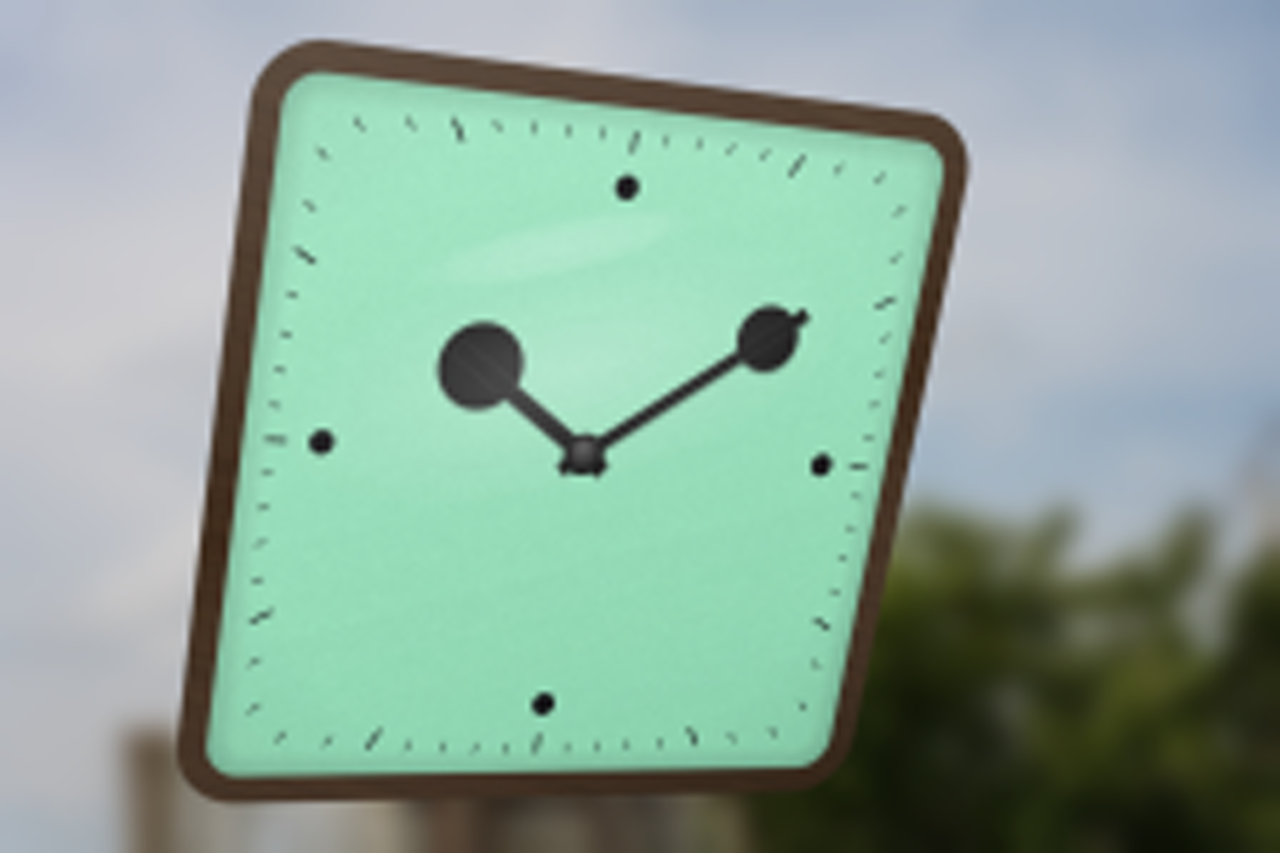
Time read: **10:09**
